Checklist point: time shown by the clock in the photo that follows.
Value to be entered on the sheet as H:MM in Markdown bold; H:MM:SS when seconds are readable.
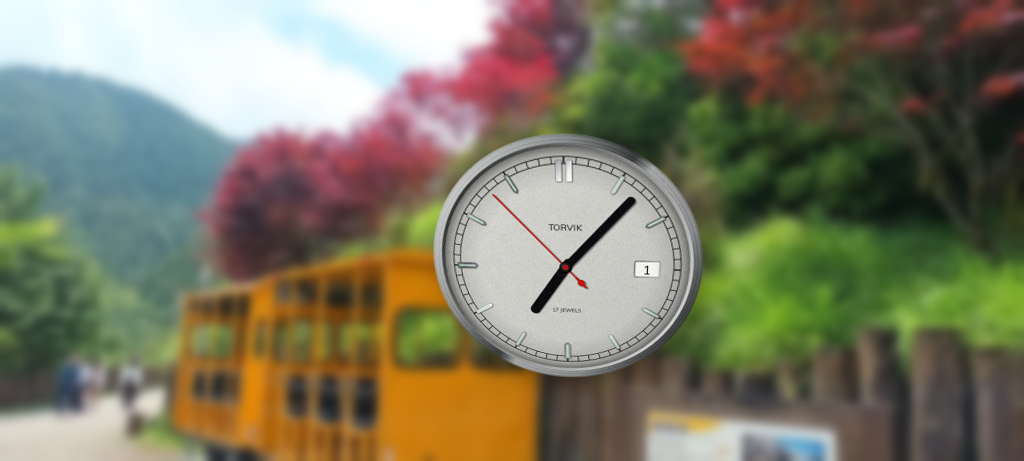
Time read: **7:06:53**
